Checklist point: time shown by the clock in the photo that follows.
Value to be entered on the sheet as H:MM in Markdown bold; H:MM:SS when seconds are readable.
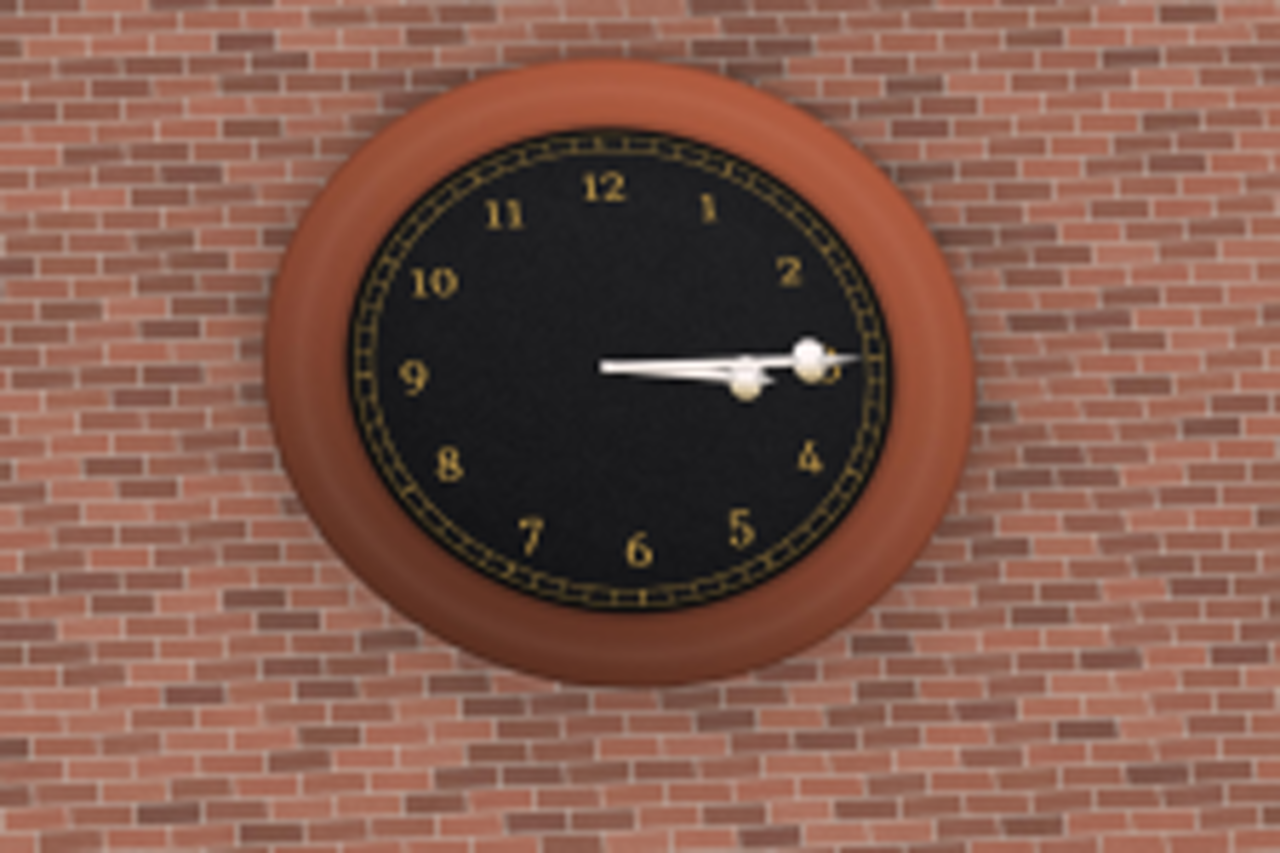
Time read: **3:15**
